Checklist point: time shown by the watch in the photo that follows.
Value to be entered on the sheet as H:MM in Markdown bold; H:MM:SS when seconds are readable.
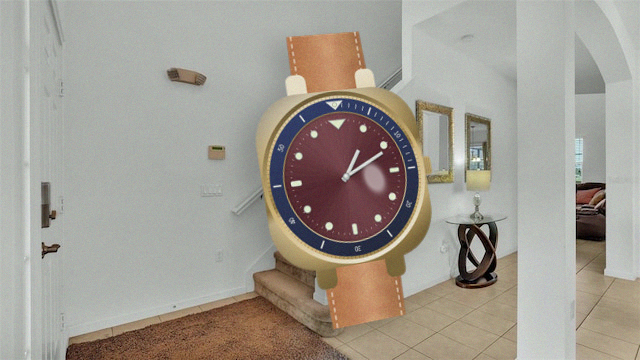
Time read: **1:11**
